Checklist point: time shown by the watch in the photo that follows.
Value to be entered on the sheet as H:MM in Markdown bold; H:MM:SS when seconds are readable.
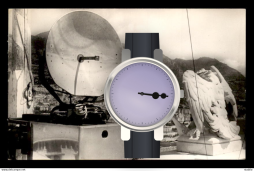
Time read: **3:16**
